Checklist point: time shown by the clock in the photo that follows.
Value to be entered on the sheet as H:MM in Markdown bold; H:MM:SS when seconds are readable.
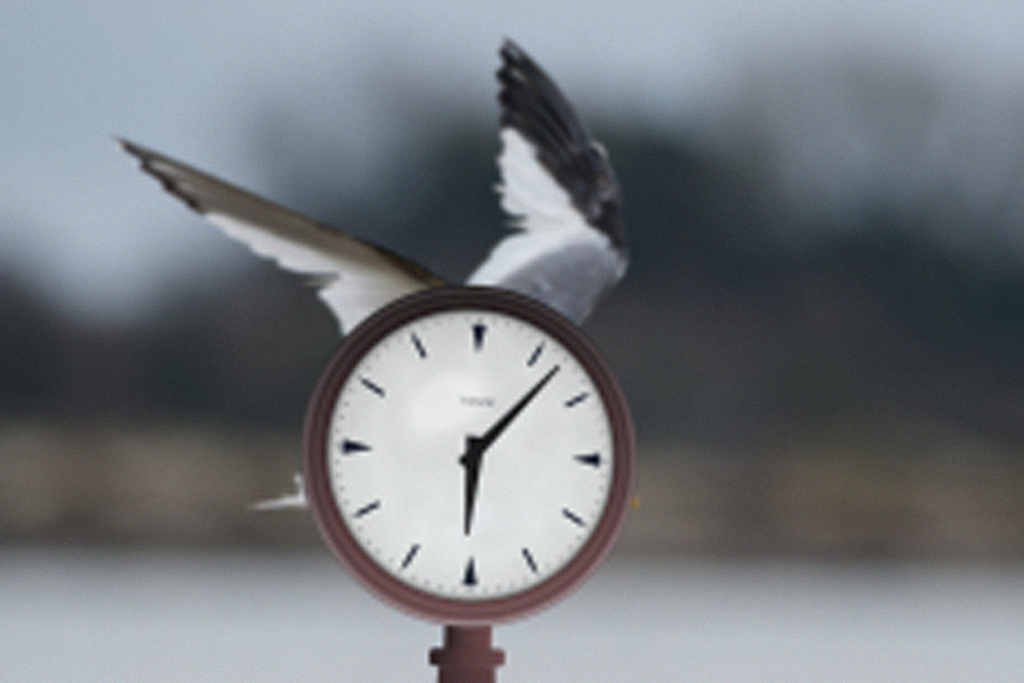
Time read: **6:07**
